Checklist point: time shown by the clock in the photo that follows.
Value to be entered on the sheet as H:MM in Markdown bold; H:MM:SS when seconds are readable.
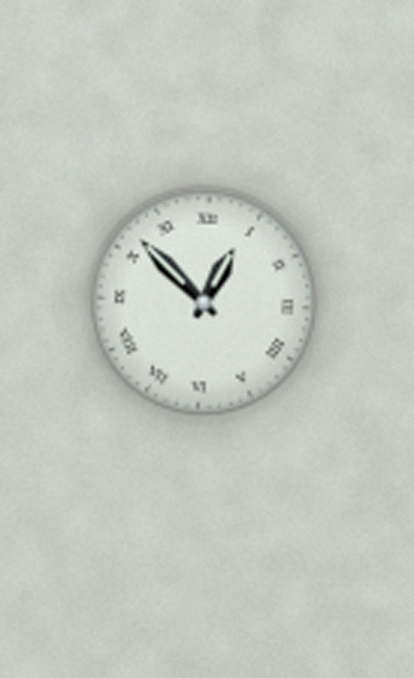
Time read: **12:52**
